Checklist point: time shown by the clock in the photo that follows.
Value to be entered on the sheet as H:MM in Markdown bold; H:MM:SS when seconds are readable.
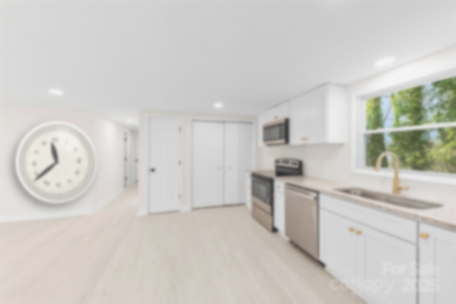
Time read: **11:39**
